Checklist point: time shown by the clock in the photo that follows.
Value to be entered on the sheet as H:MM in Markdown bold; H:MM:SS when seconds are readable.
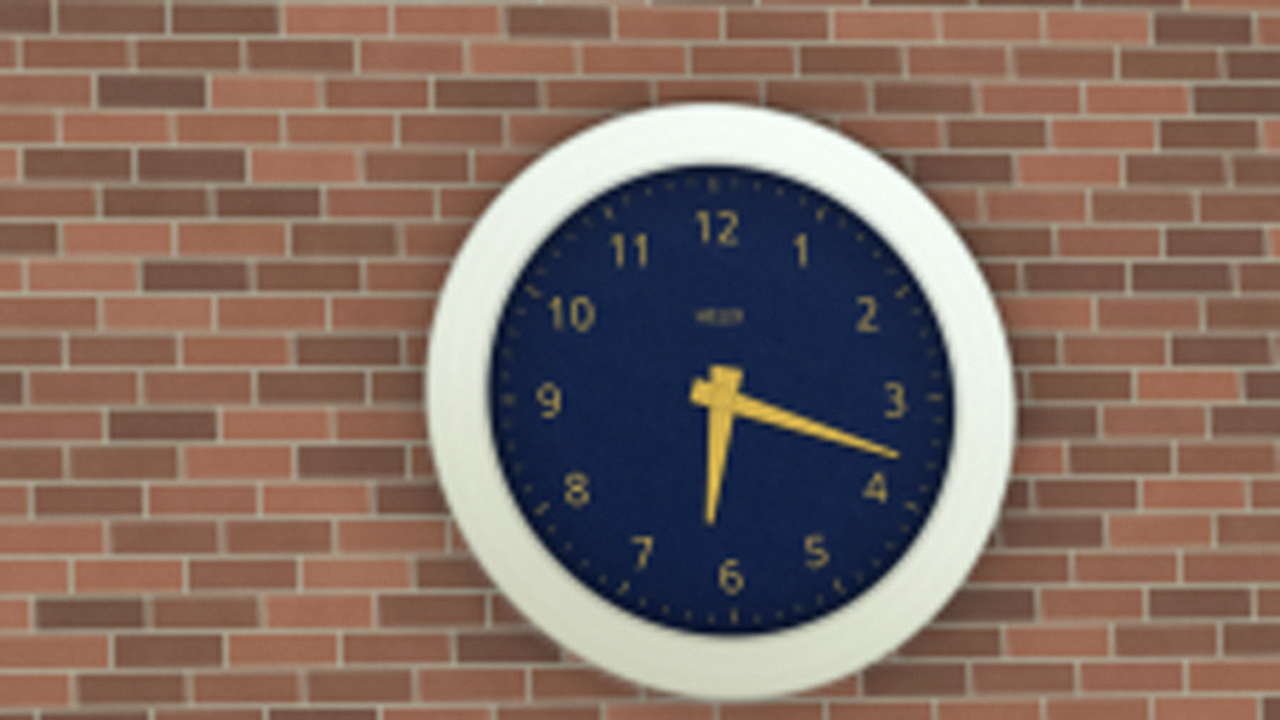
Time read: **6:18**
